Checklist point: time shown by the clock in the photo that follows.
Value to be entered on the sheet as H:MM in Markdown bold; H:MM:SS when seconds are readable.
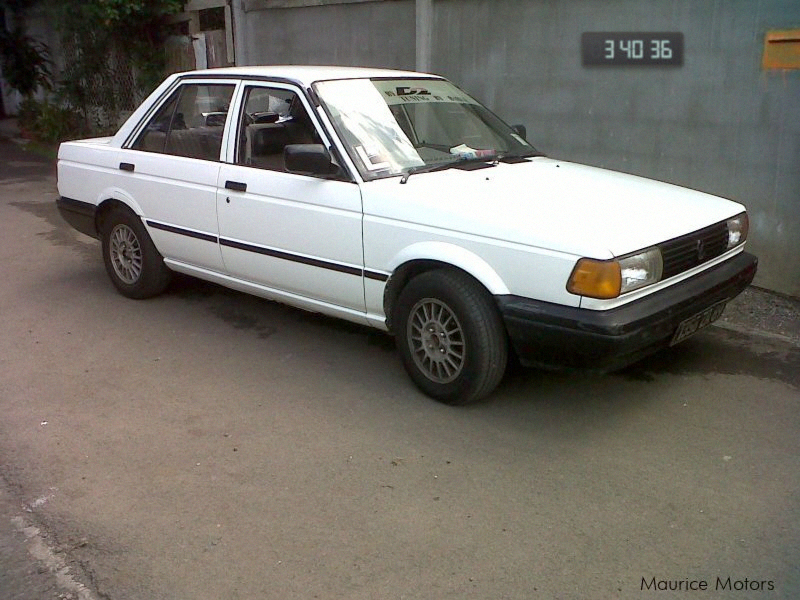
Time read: **3:40:36**
